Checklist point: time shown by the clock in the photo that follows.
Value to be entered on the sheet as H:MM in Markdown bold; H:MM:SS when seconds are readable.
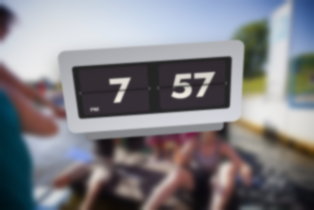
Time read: **7:57**
